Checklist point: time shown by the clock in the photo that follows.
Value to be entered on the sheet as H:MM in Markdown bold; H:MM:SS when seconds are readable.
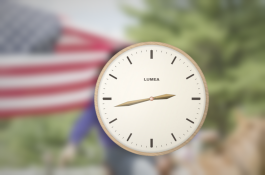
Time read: **2:43**
